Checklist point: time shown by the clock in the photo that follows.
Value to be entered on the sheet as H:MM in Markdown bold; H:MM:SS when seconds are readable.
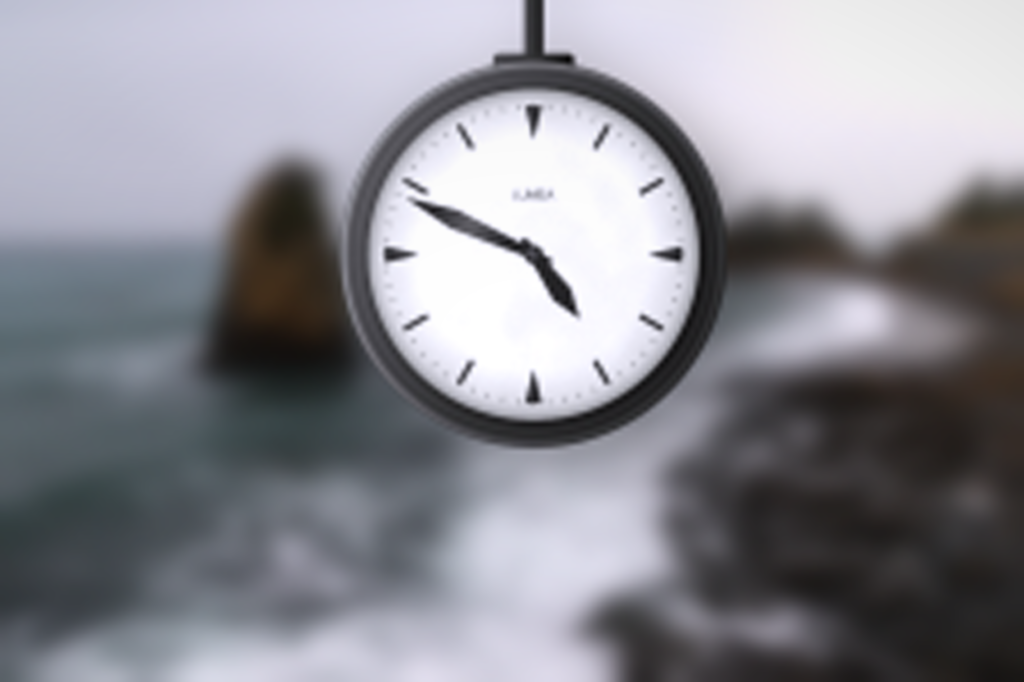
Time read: **4:49**
